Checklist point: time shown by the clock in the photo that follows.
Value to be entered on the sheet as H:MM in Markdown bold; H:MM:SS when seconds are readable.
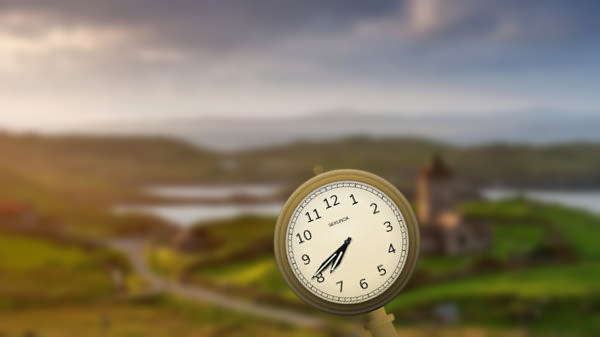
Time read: **7:41**
